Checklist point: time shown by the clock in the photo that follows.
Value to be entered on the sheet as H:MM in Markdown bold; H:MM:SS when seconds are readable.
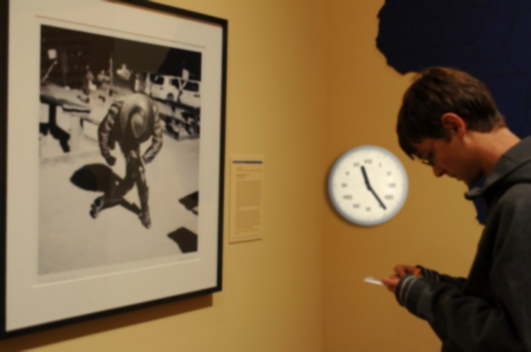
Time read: **11:24**
